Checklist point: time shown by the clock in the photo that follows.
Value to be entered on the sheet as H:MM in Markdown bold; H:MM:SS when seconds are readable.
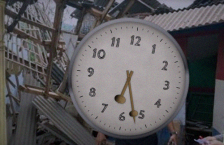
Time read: **6:27**
